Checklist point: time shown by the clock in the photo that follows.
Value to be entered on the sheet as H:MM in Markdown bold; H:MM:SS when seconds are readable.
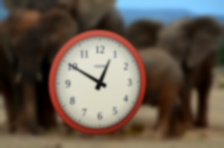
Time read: **12:50**
